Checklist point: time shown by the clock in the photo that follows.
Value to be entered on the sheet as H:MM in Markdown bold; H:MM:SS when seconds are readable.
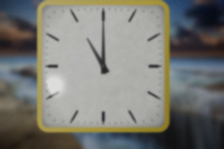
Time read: **11:00**
